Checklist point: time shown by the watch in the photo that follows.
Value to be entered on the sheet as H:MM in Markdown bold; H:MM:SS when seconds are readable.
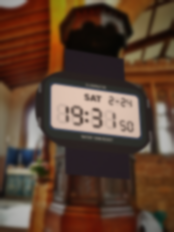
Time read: **19:31**
